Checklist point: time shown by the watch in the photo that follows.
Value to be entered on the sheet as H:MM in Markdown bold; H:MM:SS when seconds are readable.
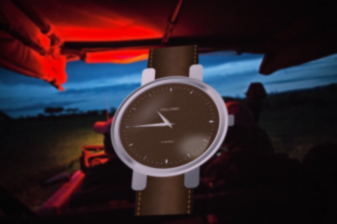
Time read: **10:45**
